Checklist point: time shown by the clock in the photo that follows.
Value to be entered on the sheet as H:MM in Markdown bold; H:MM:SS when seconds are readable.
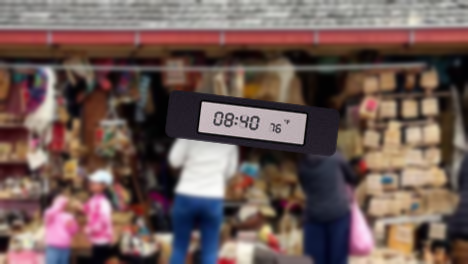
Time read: **8:40**
